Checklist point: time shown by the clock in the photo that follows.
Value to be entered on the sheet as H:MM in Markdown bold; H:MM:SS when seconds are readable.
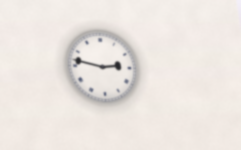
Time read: **2:47**
